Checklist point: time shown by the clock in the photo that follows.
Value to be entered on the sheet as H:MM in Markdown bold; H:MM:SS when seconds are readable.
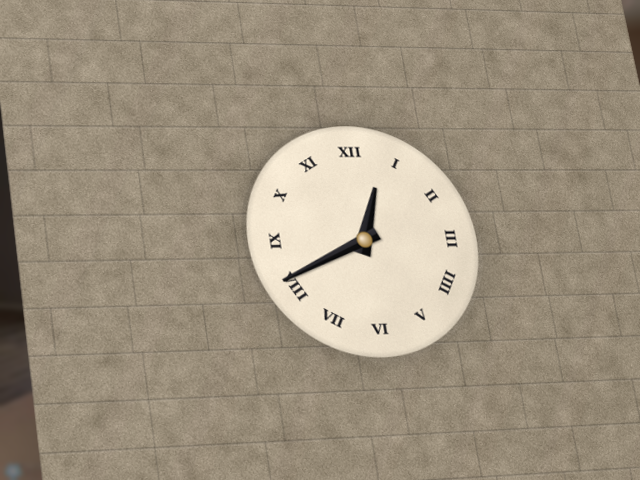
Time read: **12:41**
